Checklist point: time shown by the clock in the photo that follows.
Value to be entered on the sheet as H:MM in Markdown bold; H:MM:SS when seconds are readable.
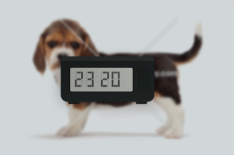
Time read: **23:20**
